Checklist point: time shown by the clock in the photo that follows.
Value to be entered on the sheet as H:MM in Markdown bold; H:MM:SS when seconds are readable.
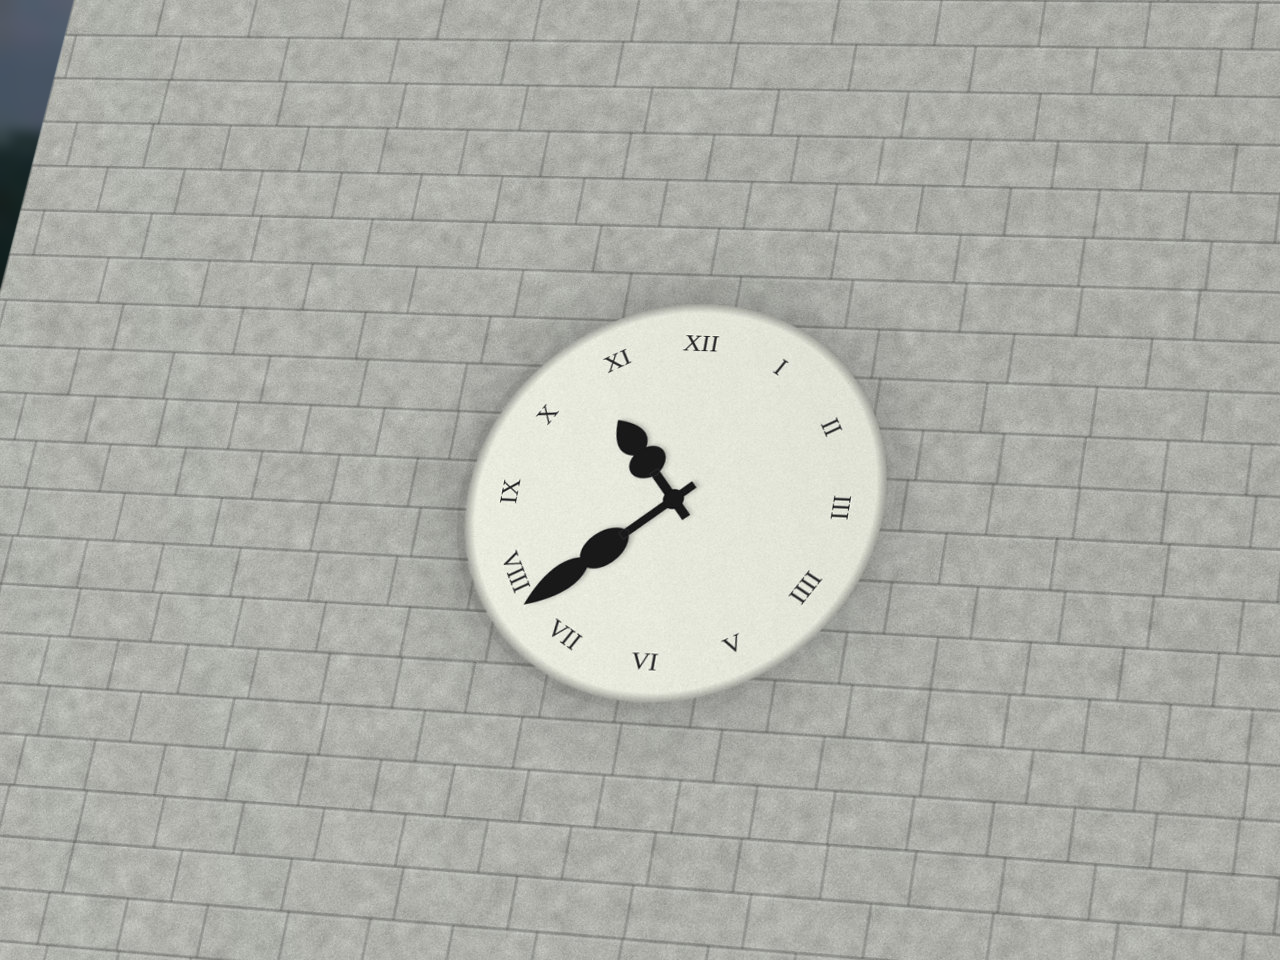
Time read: **10:38**
